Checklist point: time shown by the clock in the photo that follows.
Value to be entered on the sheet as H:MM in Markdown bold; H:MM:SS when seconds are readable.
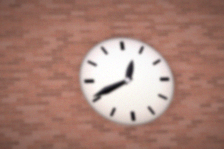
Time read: **12:41**
